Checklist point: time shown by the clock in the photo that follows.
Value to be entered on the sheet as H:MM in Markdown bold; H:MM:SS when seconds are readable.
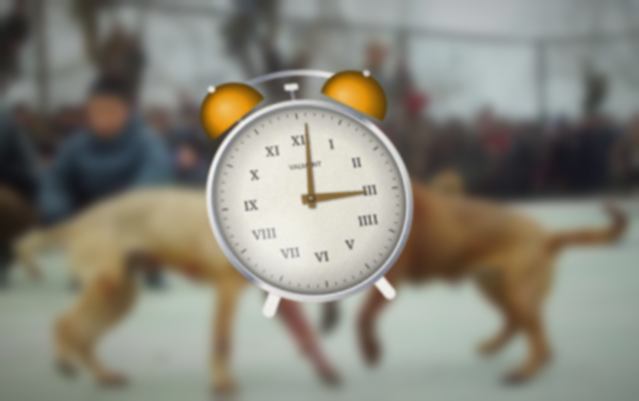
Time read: **3:01**
